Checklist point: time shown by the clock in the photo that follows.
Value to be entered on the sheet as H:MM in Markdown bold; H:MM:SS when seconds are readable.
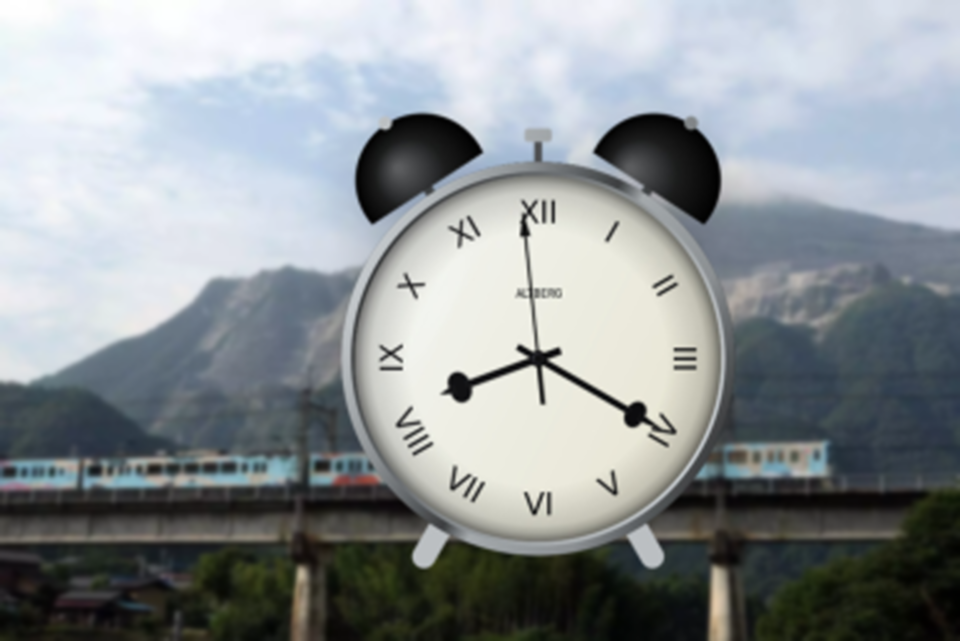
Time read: **8:19:59**
